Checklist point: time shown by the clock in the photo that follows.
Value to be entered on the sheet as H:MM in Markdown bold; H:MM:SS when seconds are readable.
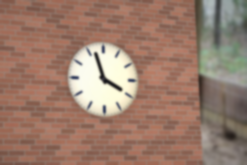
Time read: **3:57**
